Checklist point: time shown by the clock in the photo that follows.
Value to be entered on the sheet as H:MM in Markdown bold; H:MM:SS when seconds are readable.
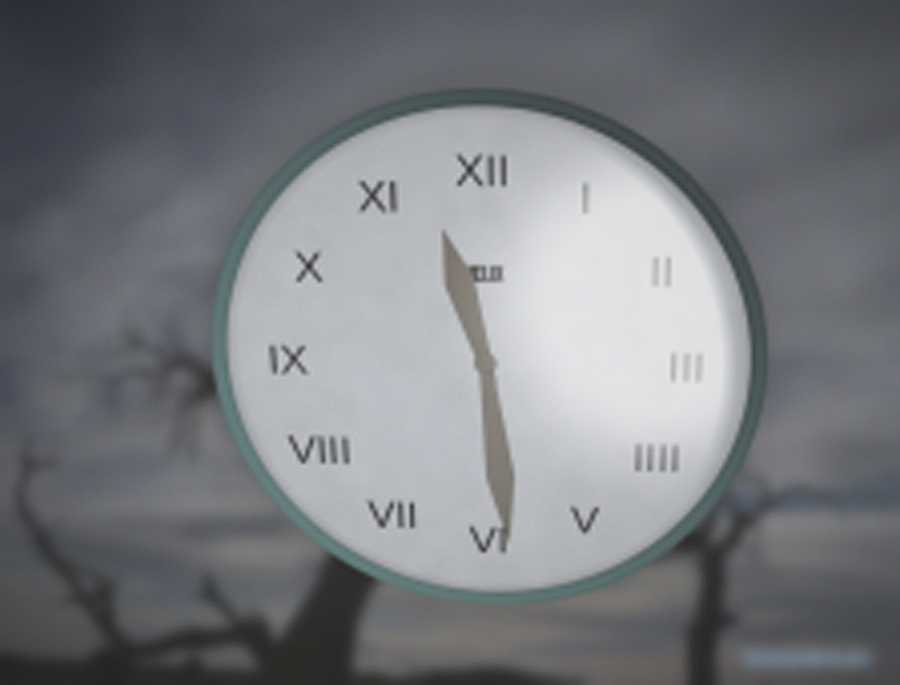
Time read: **11:29**
